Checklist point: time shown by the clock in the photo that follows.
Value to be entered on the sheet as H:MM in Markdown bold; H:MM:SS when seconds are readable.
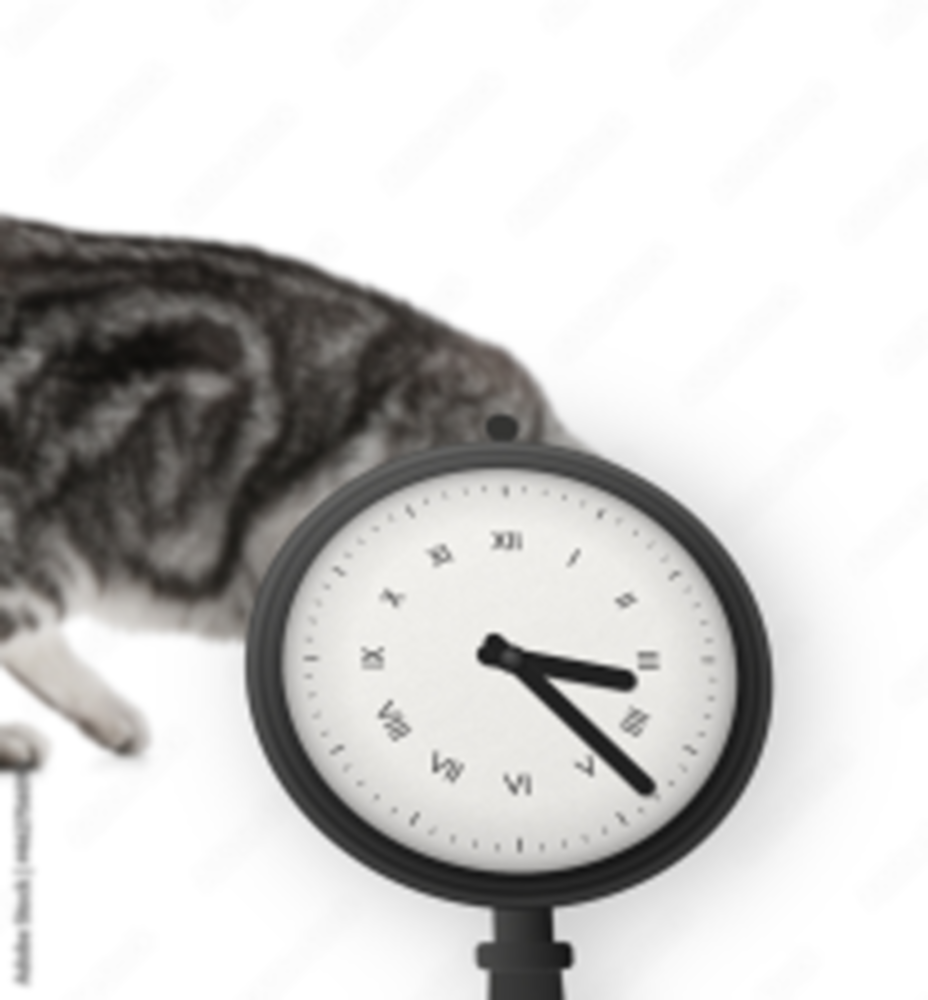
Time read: **3:23**
